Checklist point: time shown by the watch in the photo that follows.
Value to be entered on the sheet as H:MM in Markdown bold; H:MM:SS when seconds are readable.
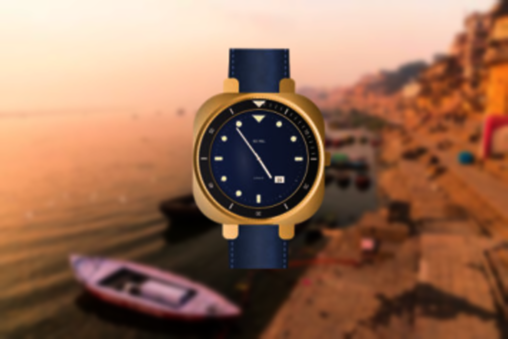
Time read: **4:54**
